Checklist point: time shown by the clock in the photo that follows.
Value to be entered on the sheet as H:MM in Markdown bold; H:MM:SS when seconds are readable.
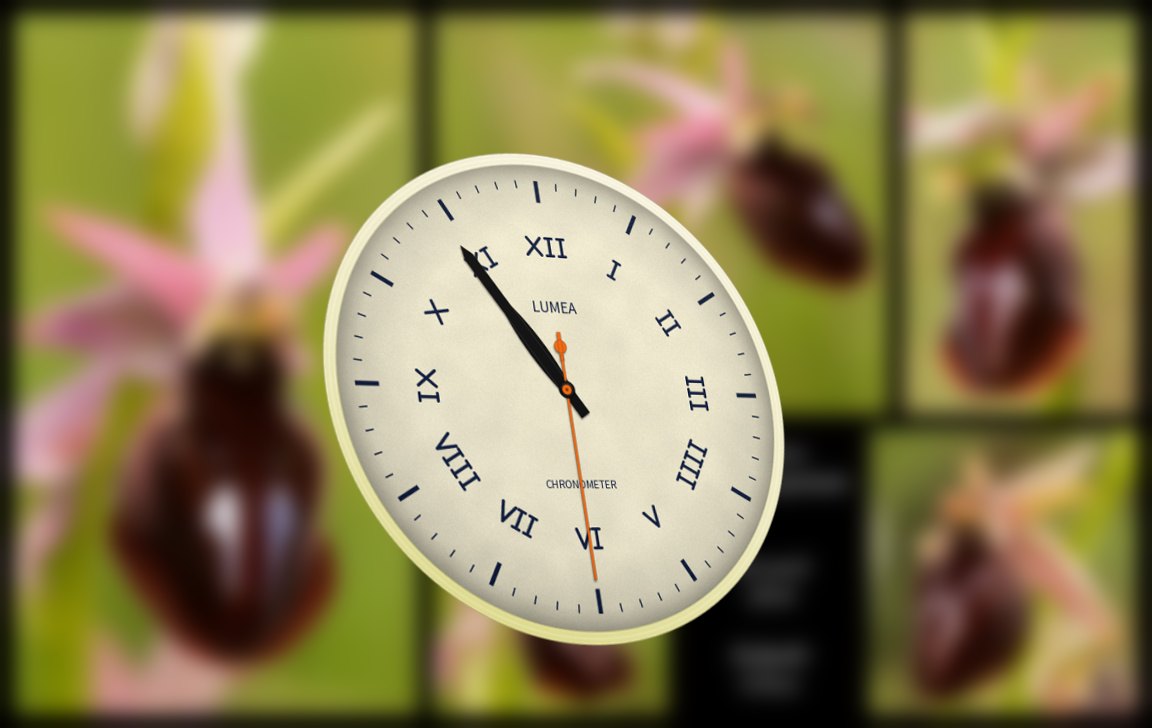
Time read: **10:54:30**
